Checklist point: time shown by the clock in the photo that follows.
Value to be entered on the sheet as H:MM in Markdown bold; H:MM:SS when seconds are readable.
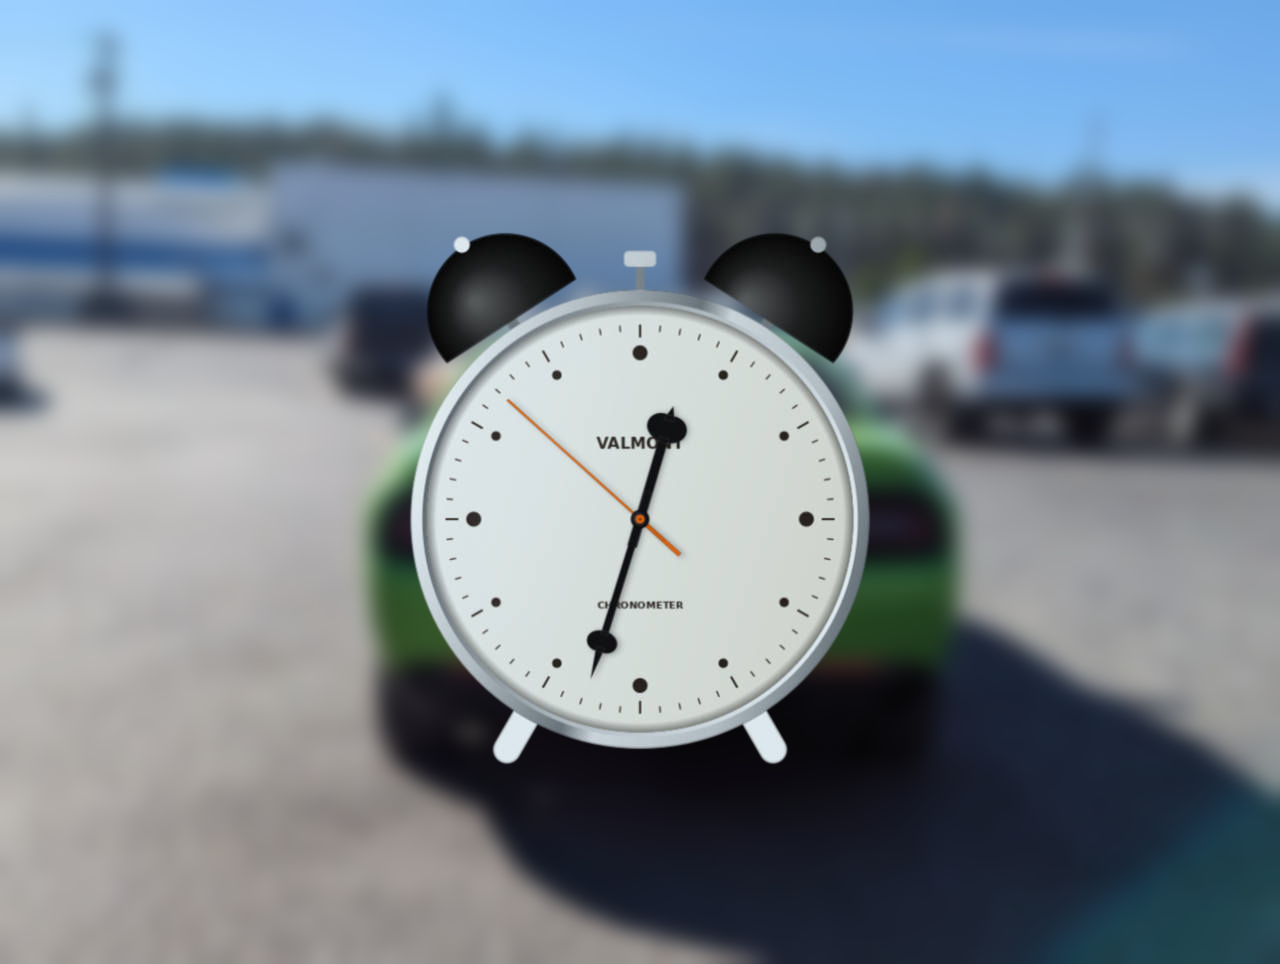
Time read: **12:32:52**
